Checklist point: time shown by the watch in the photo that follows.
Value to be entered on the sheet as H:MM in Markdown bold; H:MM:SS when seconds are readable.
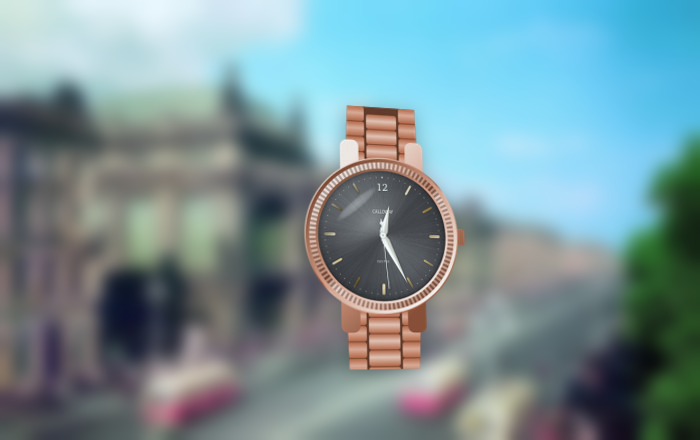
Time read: **12:25:29**
